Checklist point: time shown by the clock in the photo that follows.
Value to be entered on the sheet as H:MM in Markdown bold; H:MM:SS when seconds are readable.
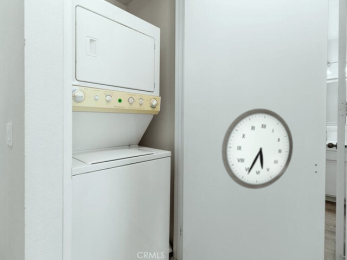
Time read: **5:34**
